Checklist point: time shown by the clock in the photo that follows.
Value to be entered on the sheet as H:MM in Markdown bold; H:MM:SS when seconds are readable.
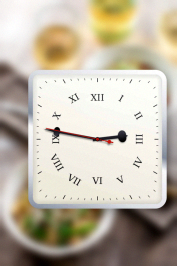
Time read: **2:46:47**
